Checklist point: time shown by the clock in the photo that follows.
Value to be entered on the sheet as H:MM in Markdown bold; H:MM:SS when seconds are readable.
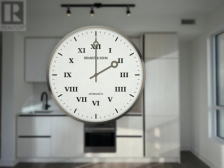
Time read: **2:00**
